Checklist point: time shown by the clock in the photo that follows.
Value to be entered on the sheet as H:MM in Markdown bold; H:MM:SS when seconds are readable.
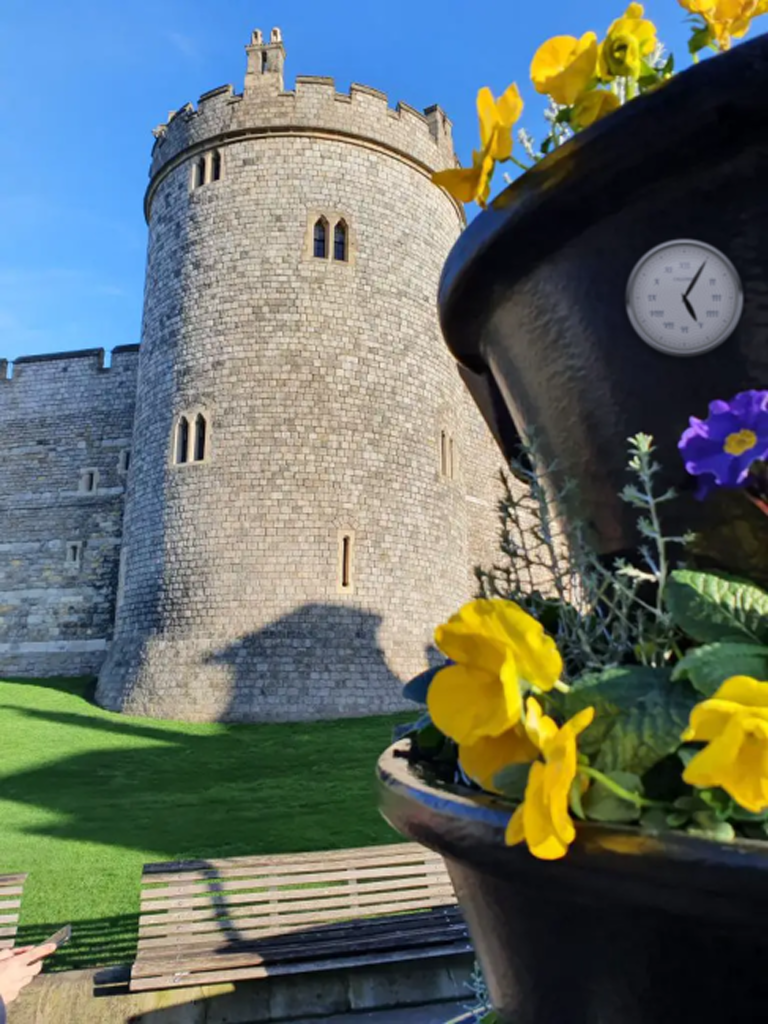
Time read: **5:05**
